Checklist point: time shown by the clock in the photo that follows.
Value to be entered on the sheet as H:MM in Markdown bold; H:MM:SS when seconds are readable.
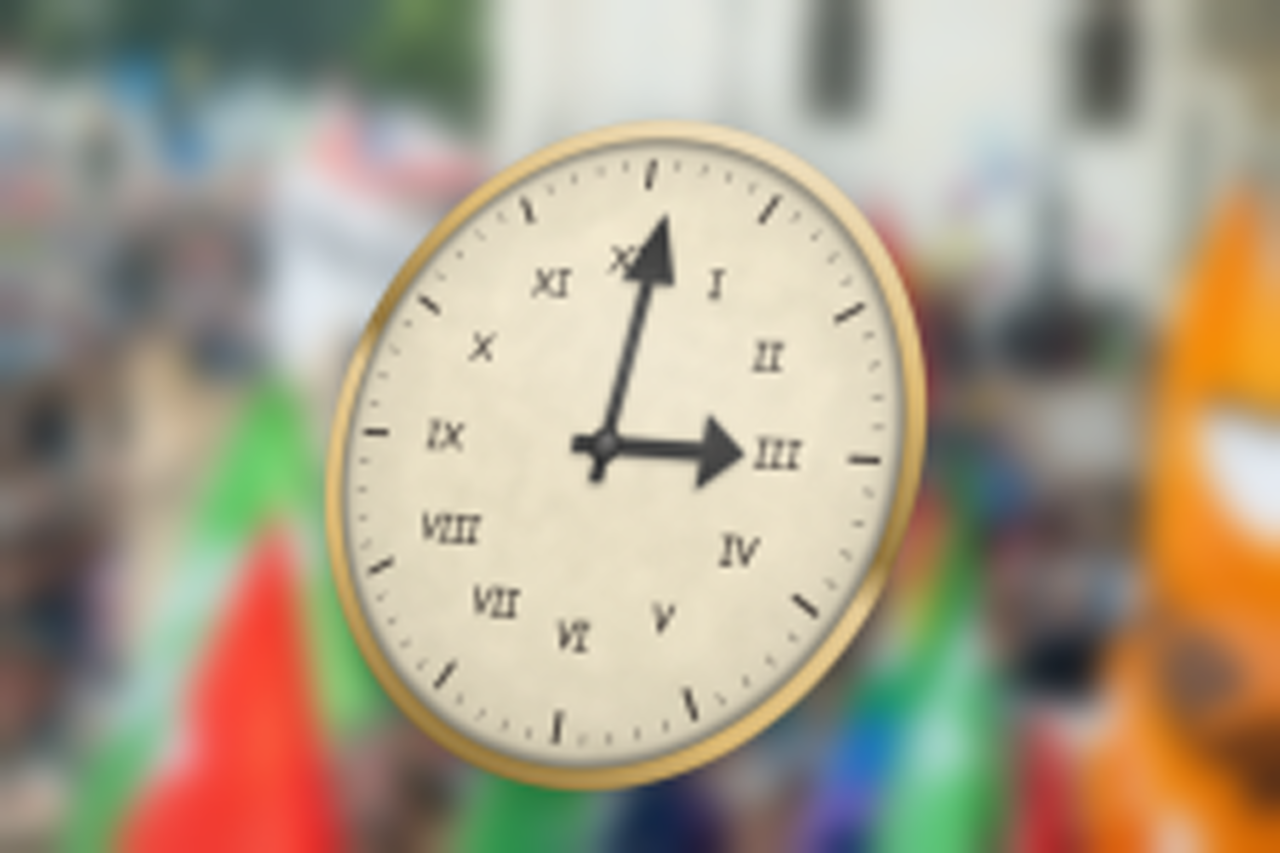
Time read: **3:01**
